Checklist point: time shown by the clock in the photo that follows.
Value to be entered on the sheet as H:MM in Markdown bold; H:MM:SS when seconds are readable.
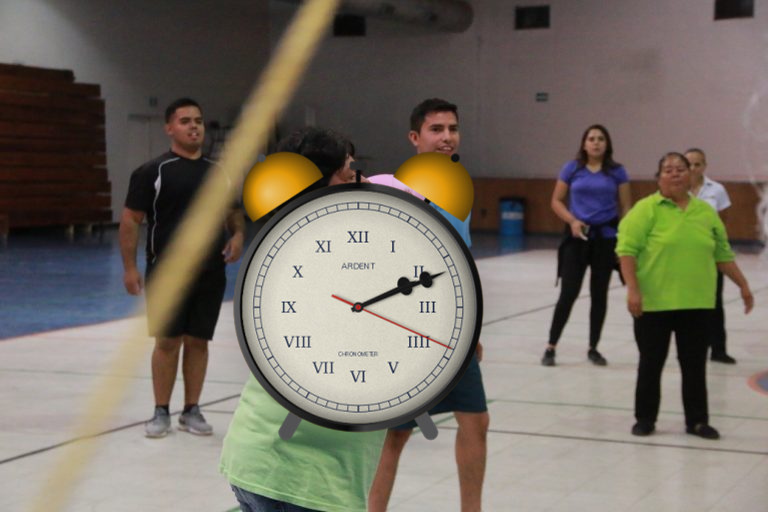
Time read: **2:11:19**
